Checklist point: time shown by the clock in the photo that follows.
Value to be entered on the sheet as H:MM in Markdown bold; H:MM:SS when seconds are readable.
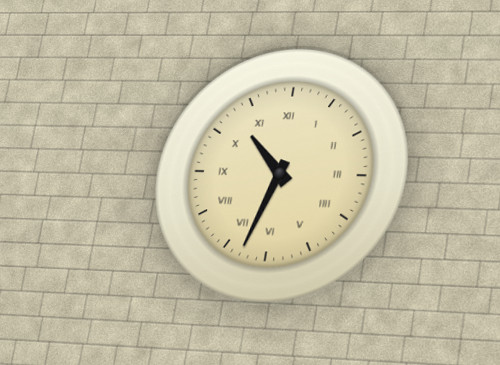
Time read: **10:33**
